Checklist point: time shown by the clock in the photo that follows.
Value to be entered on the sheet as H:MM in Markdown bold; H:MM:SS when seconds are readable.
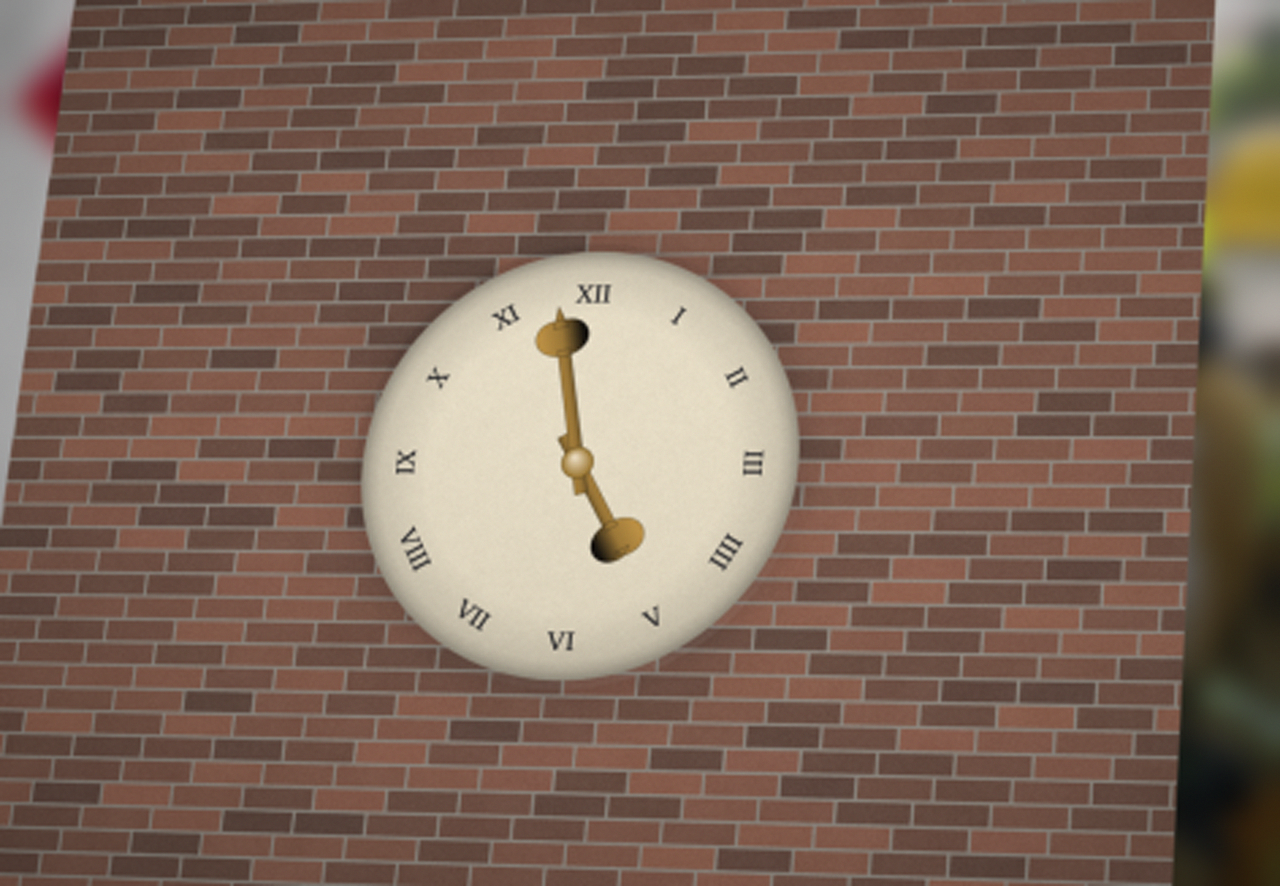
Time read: **4:58**
